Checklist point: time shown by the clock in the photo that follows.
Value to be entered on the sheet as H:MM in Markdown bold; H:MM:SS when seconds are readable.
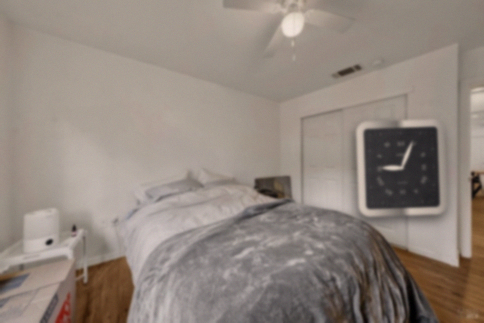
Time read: **9:04**
